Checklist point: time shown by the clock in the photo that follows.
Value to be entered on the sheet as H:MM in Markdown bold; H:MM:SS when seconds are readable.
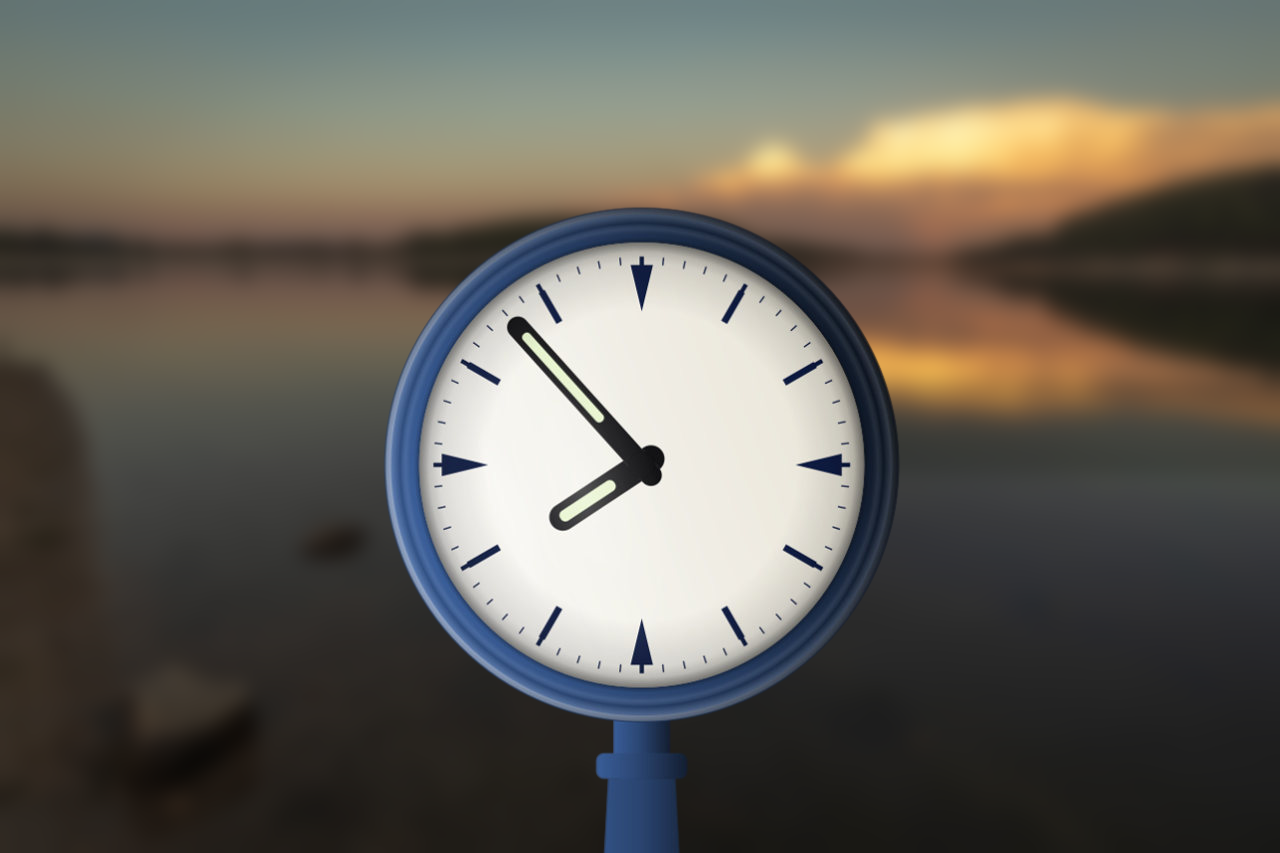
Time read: **7:53**
